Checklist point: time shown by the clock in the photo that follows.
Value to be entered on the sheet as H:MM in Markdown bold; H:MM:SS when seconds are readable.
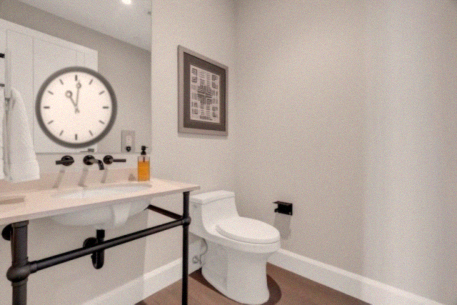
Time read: **11:01**
